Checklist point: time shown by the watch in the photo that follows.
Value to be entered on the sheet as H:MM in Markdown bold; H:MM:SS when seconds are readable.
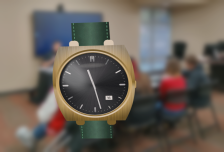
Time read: **11:28**
